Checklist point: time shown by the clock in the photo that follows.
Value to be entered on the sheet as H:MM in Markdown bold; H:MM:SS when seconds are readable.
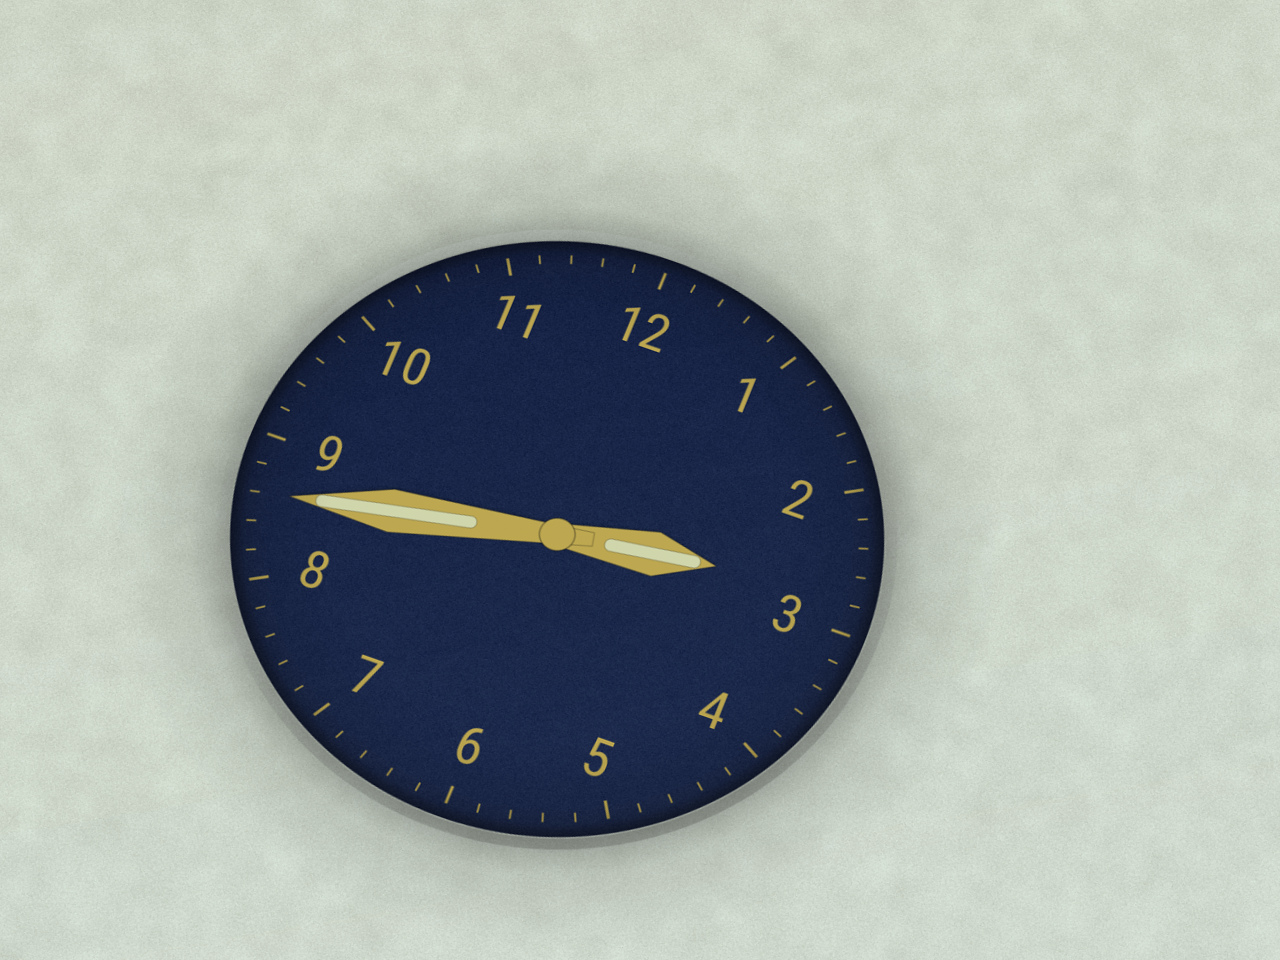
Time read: **2:43**
